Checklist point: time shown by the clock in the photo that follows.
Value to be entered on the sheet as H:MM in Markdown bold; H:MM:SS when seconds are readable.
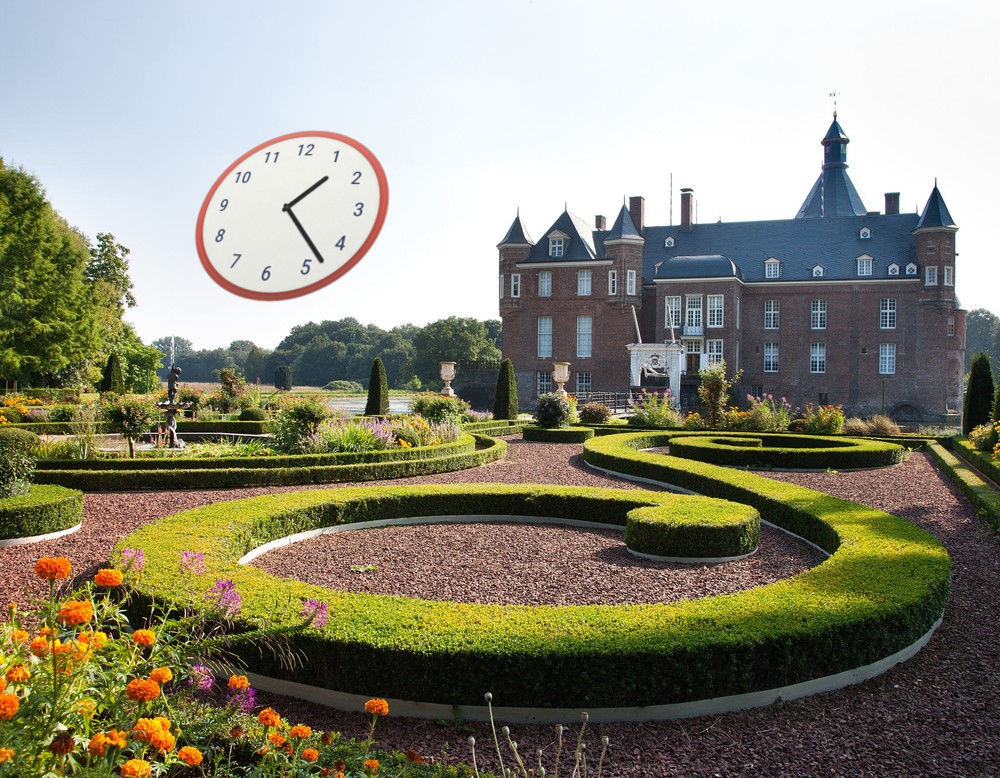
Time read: **1:23**
